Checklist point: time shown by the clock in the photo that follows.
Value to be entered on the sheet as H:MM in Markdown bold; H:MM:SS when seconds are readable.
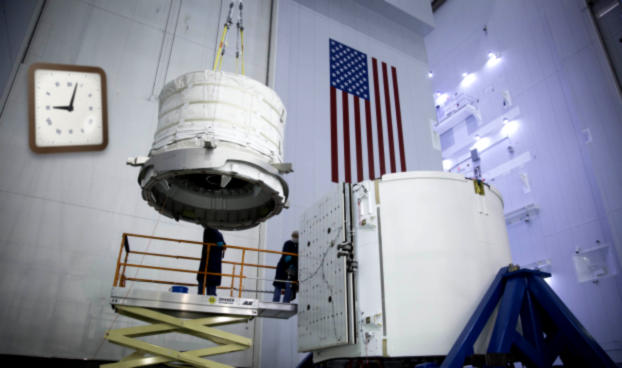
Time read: **9:03**
